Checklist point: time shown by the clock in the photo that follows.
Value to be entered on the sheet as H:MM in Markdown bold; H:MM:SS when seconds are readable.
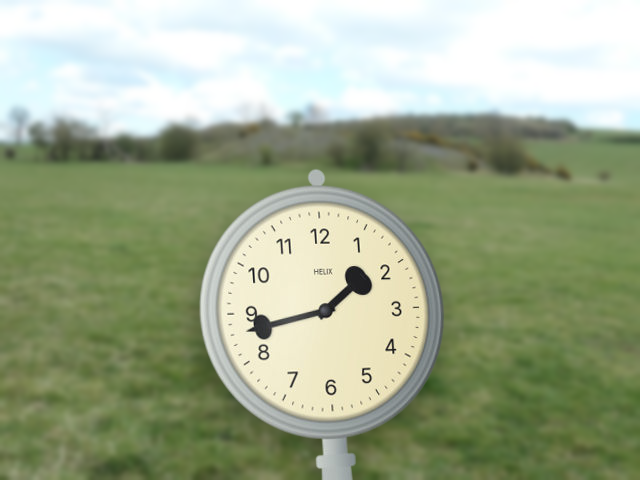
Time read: **1:43**
